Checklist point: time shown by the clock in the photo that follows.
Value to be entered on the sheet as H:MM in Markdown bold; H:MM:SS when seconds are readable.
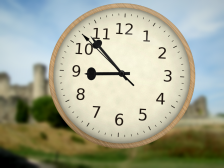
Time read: **8:52:52**
